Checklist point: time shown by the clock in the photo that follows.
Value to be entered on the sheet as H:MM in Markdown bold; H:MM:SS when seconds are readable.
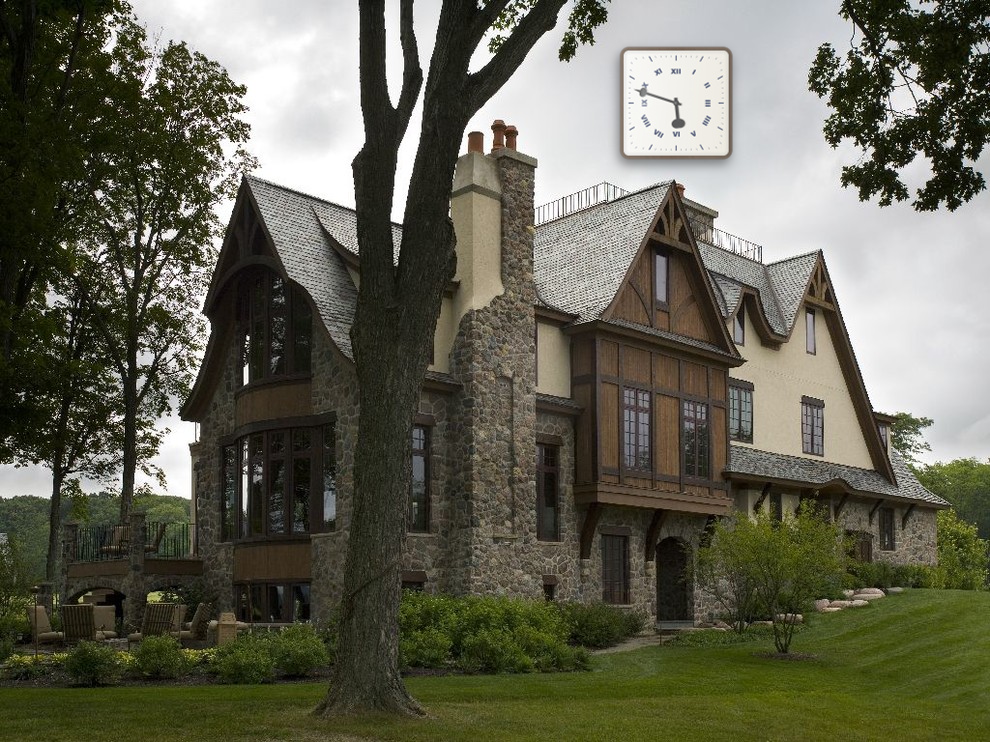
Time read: **5:48**
